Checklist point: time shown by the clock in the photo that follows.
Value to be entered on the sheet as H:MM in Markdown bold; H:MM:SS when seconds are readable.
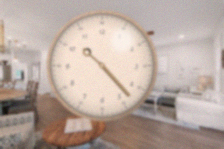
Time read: **10:23**
